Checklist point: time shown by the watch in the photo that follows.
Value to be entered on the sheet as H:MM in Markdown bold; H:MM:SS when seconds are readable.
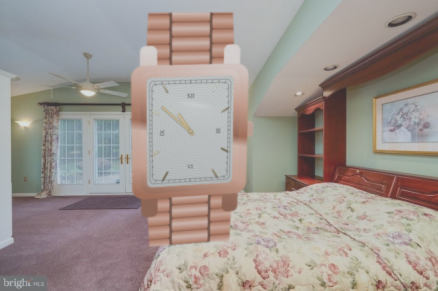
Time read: **10:52**
